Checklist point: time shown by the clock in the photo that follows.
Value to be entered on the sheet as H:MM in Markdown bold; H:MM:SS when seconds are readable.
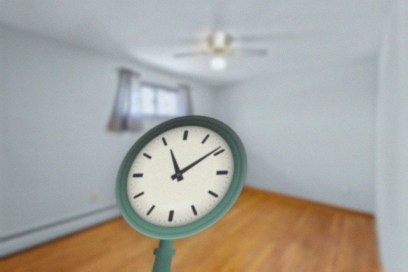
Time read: **11:09**
